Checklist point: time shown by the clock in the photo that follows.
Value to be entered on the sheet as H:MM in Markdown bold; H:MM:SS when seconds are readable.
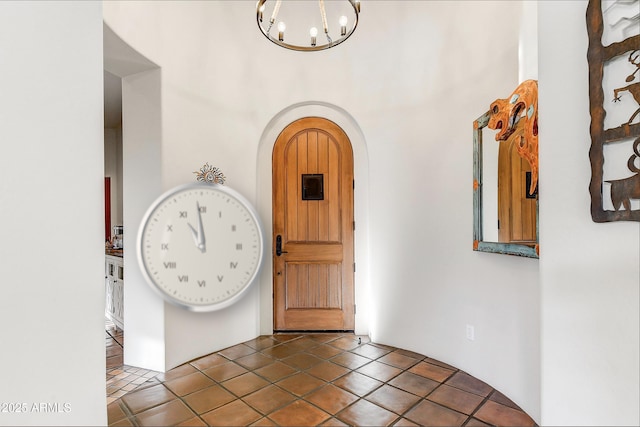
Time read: **10:59**
